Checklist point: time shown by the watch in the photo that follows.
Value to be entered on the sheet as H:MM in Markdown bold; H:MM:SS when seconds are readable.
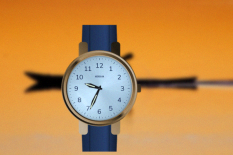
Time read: **9:34**
